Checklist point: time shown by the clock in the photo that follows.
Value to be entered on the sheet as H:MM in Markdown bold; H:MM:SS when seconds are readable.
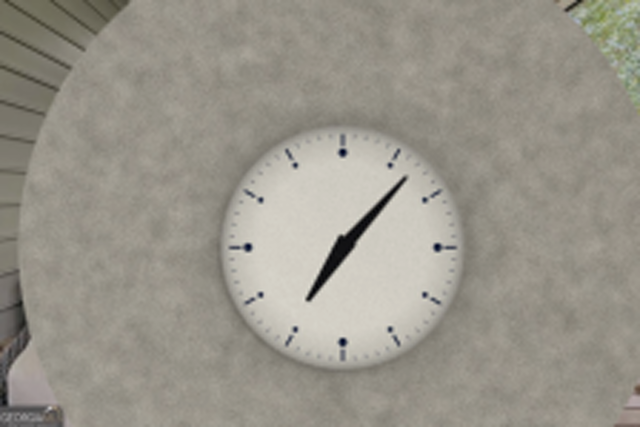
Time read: **7:07**
